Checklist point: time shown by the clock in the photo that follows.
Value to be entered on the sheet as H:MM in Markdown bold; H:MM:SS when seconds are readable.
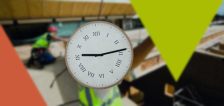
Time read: **9:14**
